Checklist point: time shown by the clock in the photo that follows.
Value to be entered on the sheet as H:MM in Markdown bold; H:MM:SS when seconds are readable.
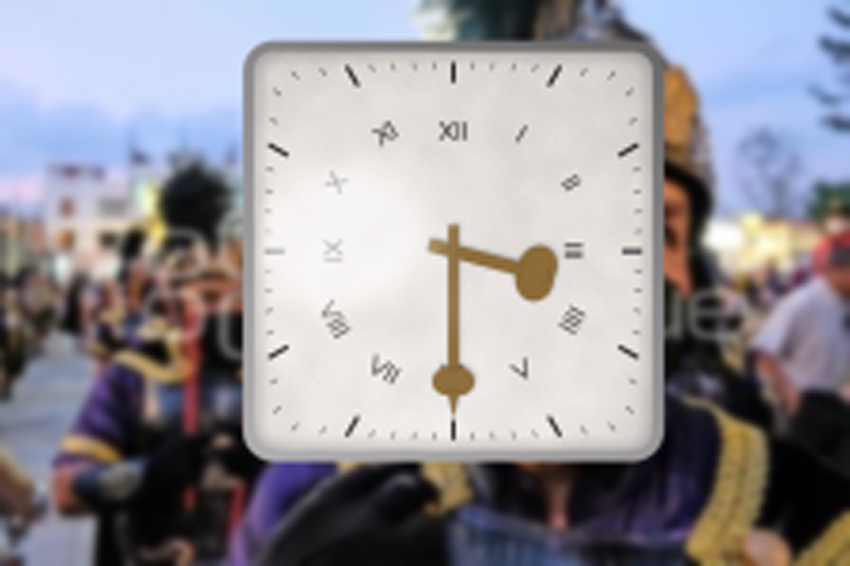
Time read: **3:30**
